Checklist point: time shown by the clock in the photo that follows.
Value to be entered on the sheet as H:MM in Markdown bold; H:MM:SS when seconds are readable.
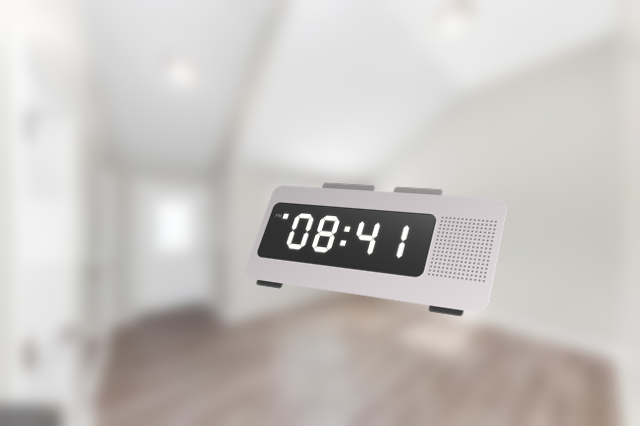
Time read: **8:41**
